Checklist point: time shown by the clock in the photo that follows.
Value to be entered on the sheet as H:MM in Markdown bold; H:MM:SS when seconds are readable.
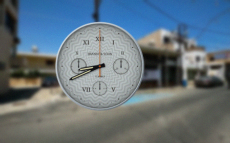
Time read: **8:41**
